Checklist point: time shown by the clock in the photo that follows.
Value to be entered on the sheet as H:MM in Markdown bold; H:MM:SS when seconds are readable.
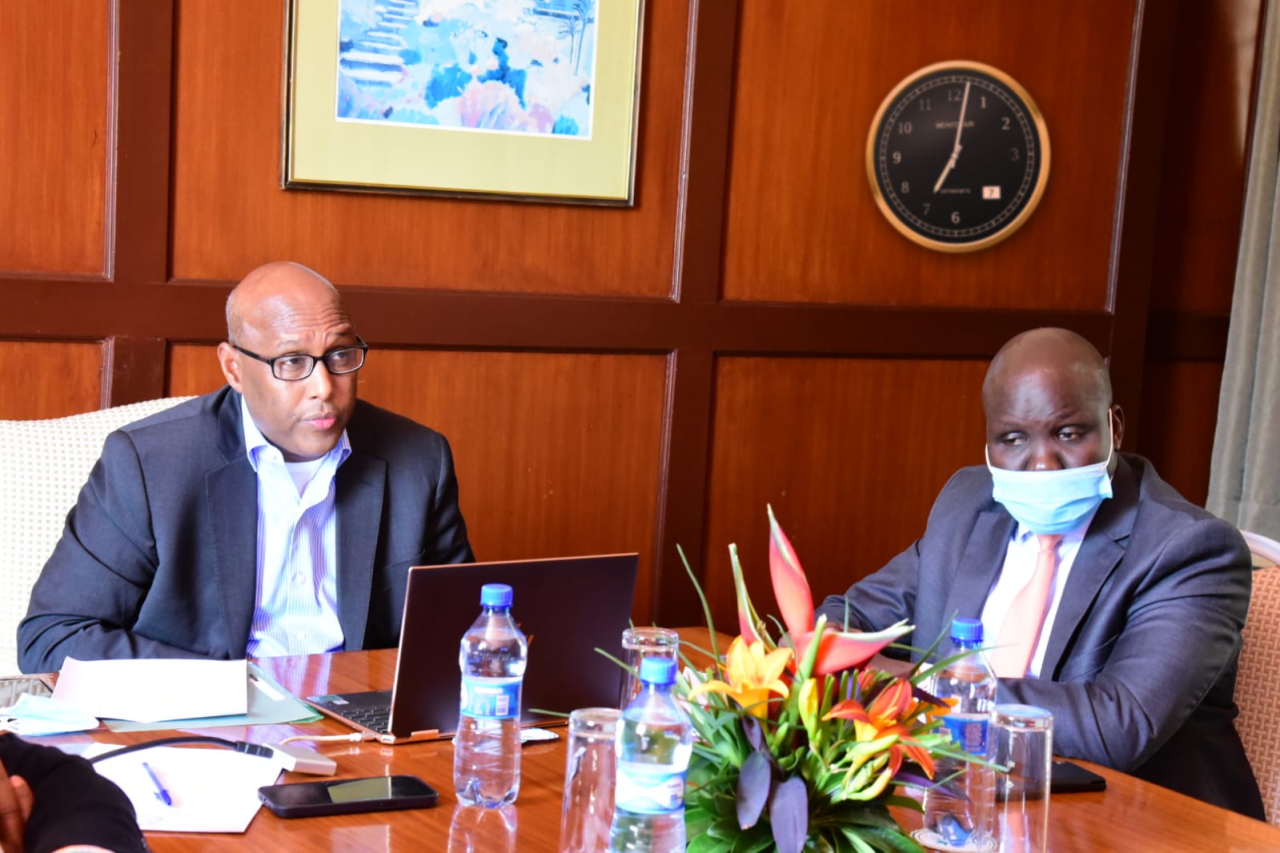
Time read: **7:02**
